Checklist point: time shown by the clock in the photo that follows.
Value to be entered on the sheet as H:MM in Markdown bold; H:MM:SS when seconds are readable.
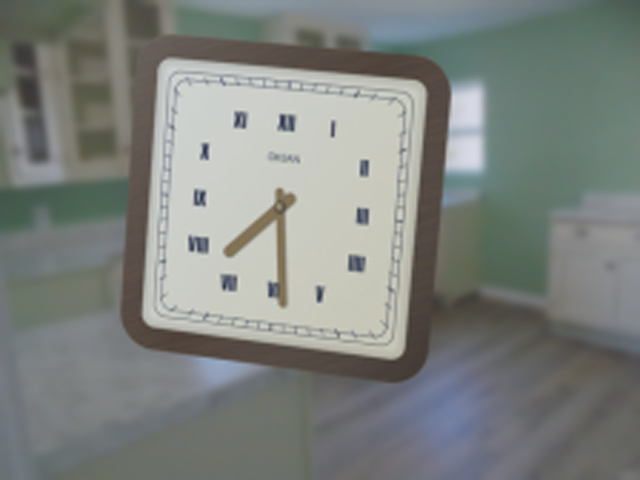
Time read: **7:29**
